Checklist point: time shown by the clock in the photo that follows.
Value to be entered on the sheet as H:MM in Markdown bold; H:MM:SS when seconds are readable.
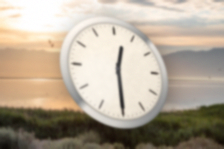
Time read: **12:30**
